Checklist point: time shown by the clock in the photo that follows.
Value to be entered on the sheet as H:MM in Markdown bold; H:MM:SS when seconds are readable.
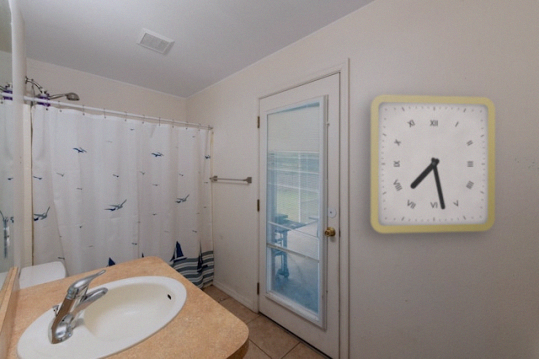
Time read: **7:28**
